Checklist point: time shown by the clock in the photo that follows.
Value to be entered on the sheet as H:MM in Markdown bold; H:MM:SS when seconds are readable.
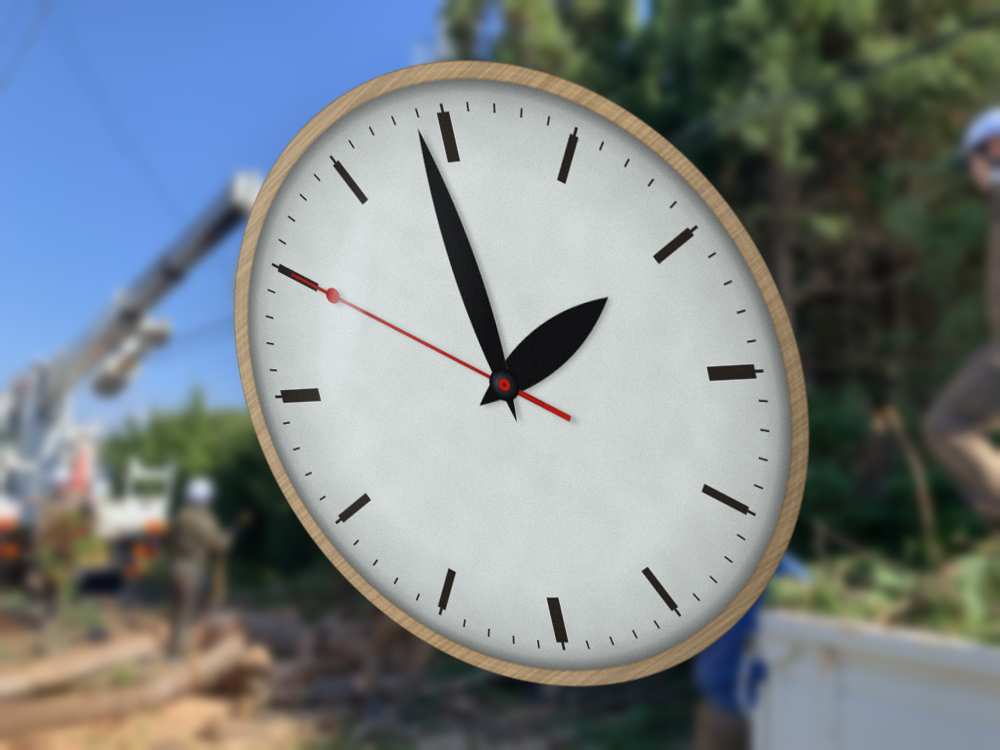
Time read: **1:58:50**
